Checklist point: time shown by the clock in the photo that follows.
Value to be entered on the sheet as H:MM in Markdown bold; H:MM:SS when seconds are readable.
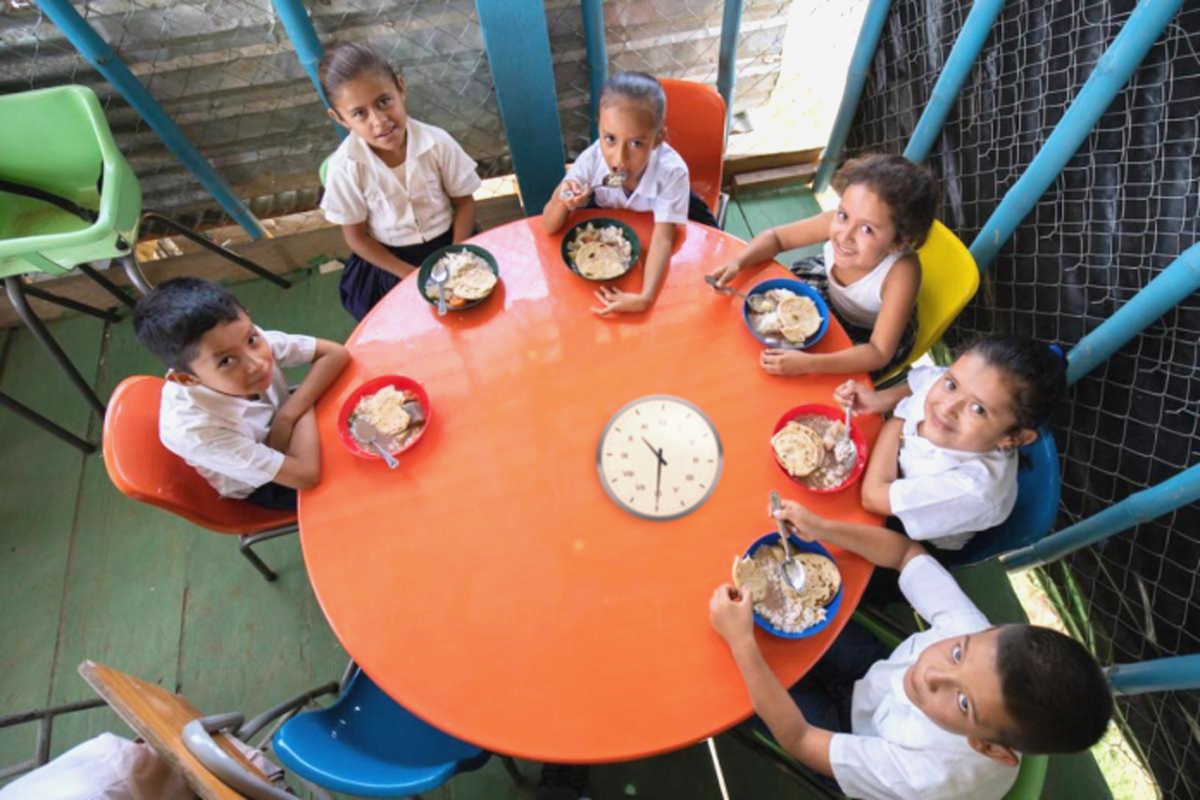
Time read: **10:30**
